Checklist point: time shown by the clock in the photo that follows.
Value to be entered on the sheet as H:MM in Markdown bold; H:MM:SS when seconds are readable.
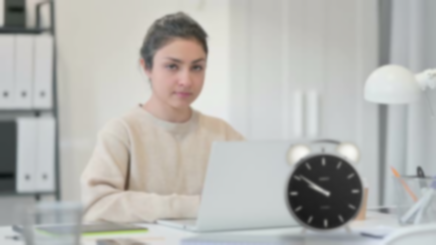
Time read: **9:51**
